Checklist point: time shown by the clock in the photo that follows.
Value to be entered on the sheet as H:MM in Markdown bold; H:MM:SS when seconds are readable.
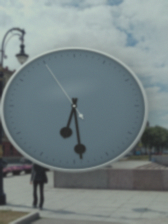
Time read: **6:28:55**
